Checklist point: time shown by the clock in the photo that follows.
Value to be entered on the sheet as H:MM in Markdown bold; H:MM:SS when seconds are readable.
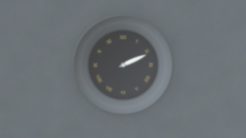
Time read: **2:11**
